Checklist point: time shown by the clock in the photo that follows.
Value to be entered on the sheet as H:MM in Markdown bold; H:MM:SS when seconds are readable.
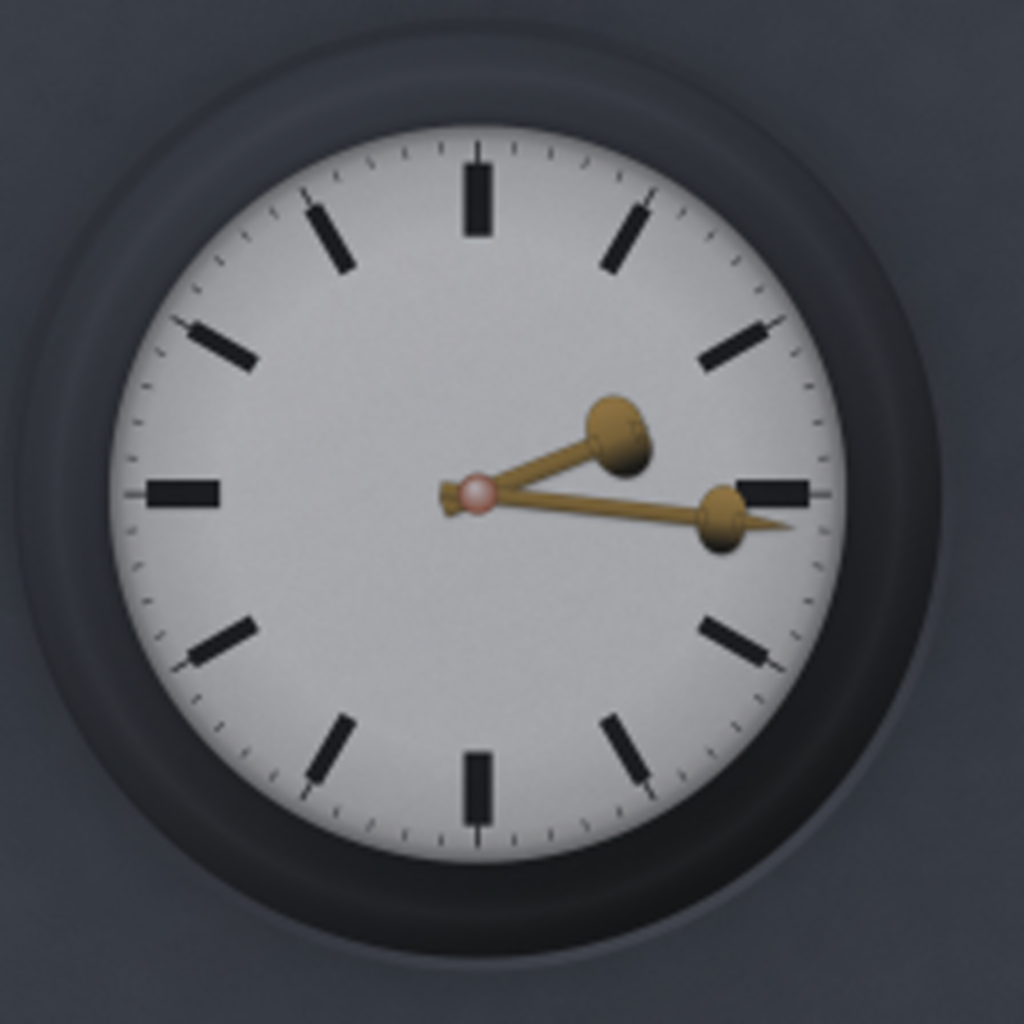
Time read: **2:16**
